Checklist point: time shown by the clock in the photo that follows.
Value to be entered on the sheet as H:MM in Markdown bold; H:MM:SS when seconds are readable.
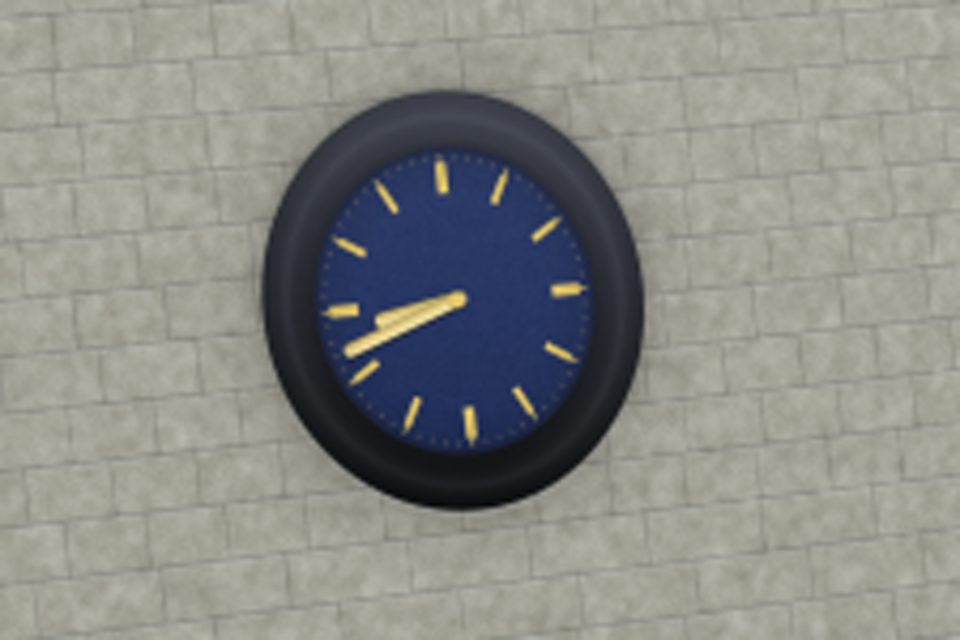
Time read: **8:42**
